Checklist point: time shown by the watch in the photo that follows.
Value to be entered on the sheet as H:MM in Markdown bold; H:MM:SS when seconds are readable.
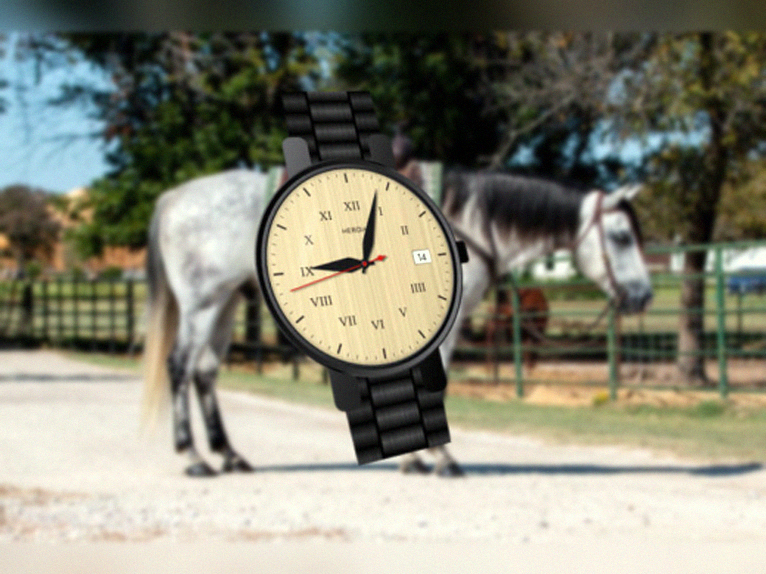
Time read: **9:03:43**
